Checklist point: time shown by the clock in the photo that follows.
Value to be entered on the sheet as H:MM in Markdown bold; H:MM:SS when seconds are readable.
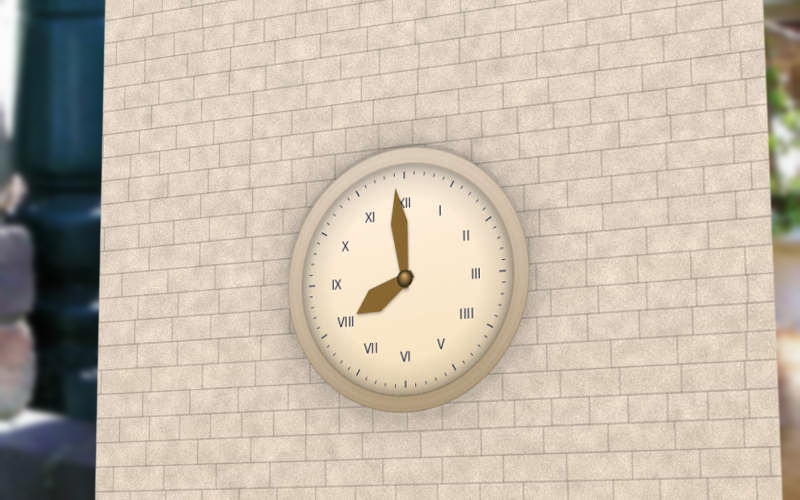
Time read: **7:59**
